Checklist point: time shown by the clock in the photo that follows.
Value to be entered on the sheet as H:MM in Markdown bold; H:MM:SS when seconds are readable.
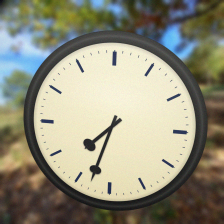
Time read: **7:33**
